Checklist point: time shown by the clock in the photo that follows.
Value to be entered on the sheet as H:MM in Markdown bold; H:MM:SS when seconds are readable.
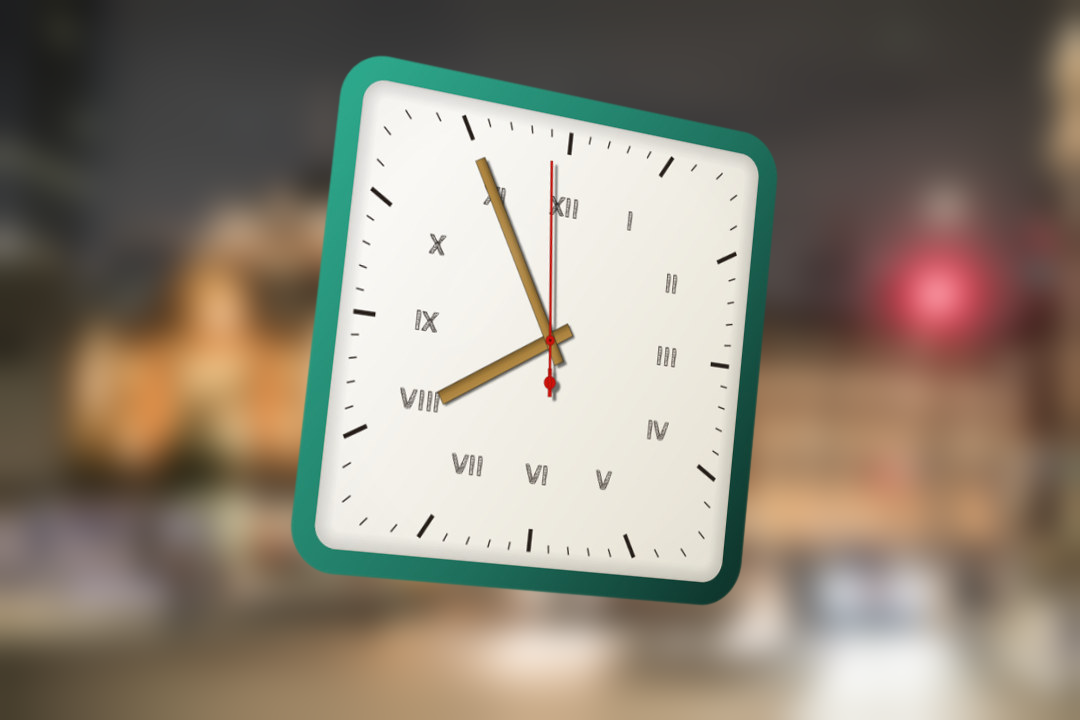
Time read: **7:54:59**
